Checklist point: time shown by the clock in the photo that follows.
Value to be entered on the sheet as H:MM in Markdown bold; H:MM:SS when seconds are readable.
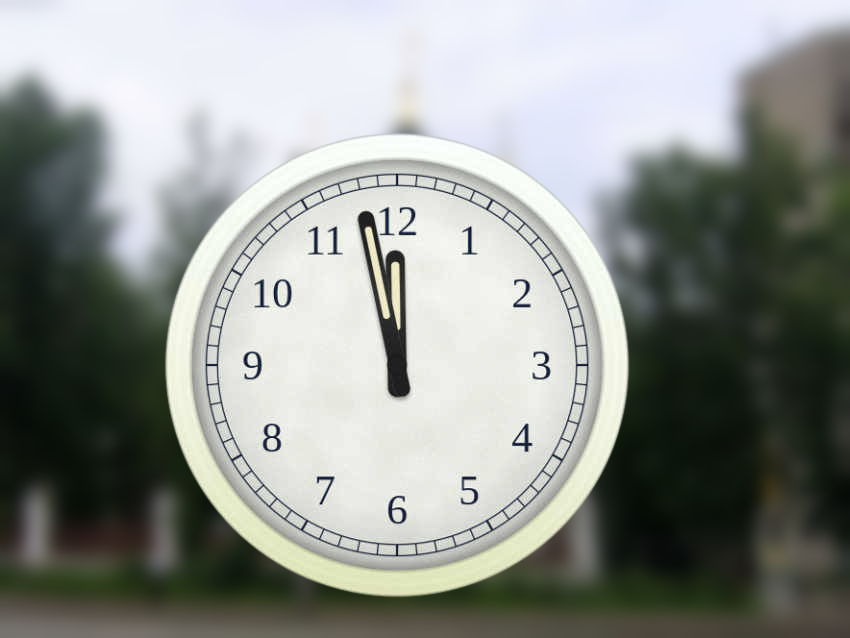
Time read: **11:58**
